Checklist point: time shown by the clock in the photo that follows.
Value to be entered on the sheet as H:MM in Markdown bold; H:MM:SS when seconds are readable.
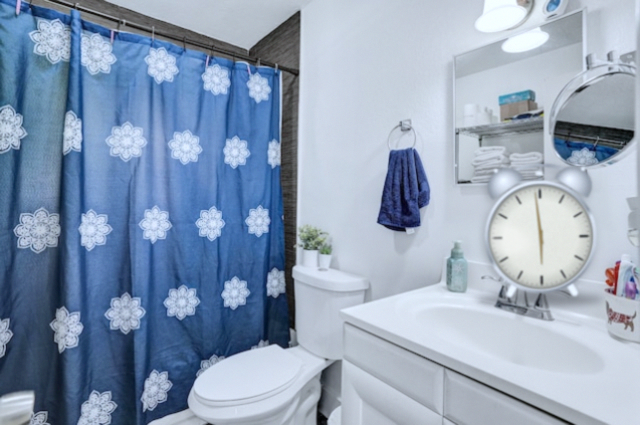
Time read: **5:59**
